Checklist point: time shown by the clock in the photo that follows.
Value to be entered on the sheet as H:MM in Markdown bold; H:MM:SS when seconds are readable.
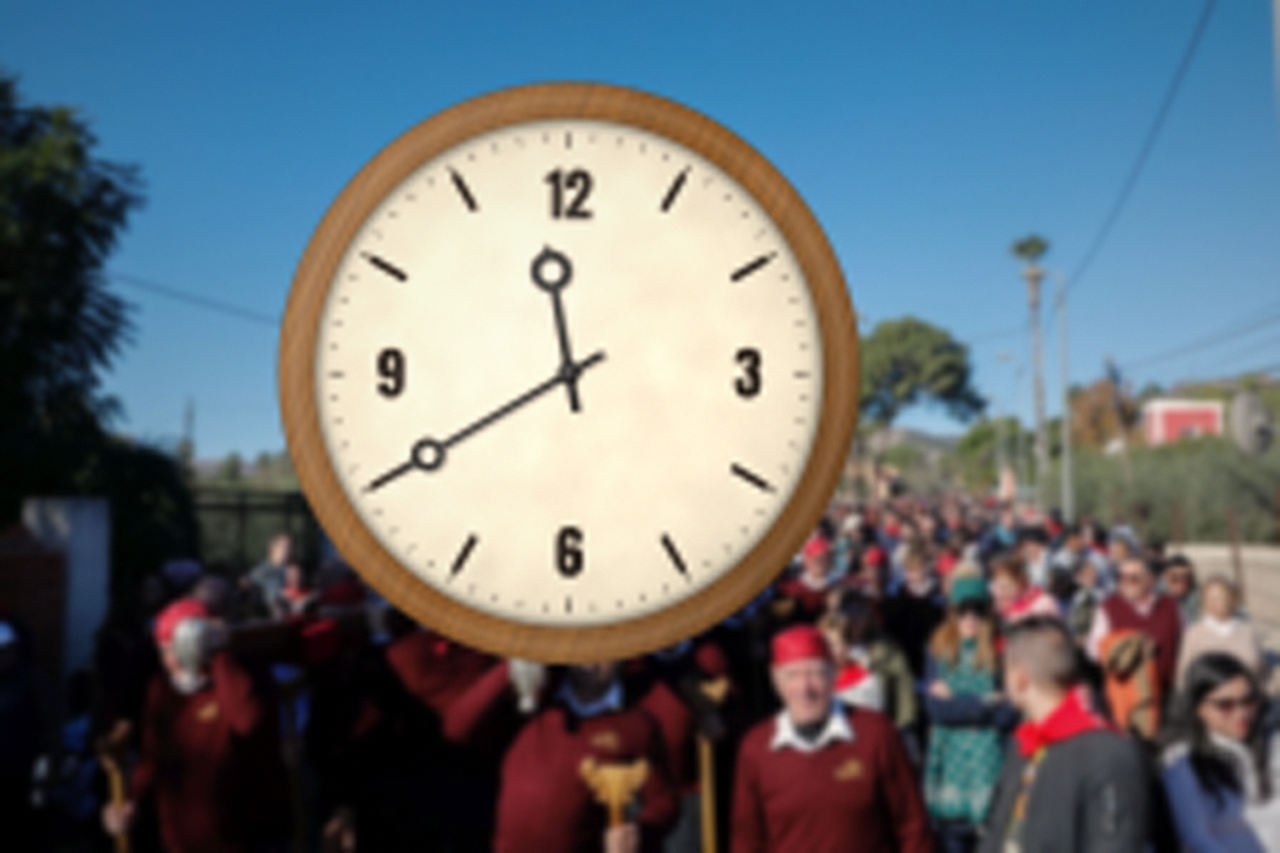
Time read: **11:40**
